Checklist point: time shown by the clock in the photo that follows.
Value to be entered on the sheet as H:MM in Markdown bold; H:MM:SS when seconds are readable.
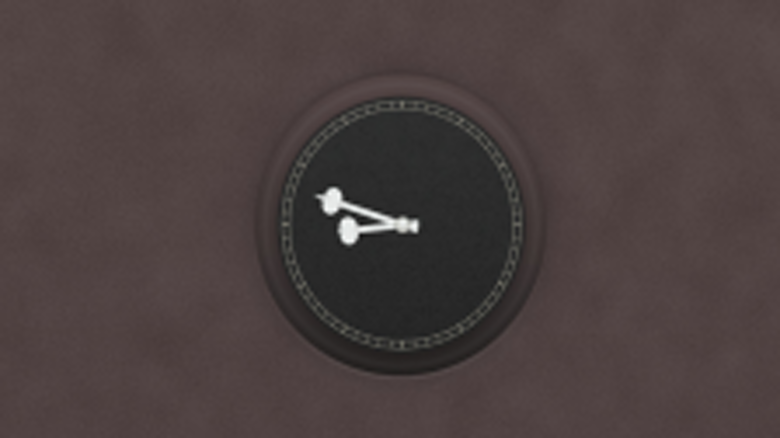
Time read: **8:48**
